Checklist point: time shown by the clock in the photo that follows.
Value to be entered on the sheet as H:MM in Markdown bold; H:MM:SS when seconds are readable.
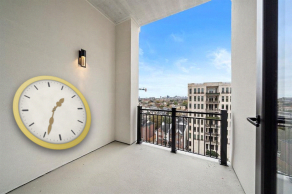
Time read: **1:34**
